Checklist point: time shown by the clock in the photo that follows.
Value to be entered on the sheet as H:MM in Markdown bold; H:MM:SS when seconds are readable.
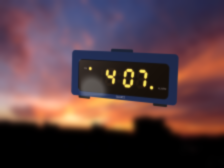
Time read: **4:07**
